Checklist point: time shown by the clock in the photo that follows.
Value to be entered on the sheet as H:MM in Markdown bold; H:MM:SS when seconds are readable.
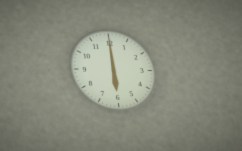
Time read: **6:00**
